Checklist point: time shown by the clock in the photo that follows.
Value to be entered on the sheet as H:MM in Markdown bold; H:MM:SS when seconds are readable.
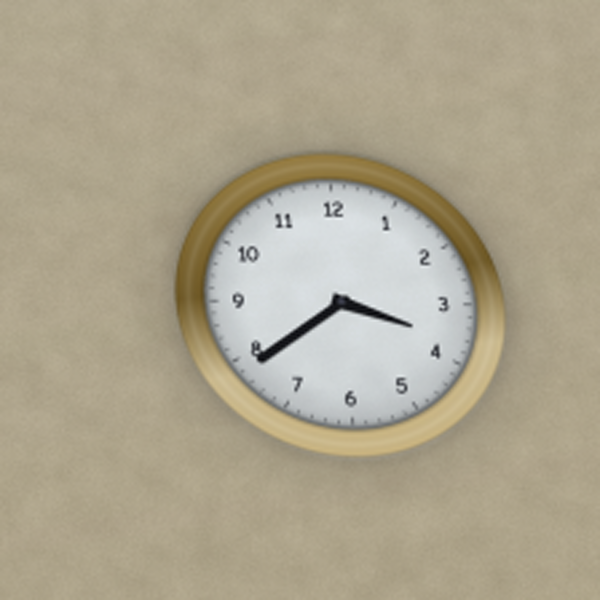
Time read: **3:39**
